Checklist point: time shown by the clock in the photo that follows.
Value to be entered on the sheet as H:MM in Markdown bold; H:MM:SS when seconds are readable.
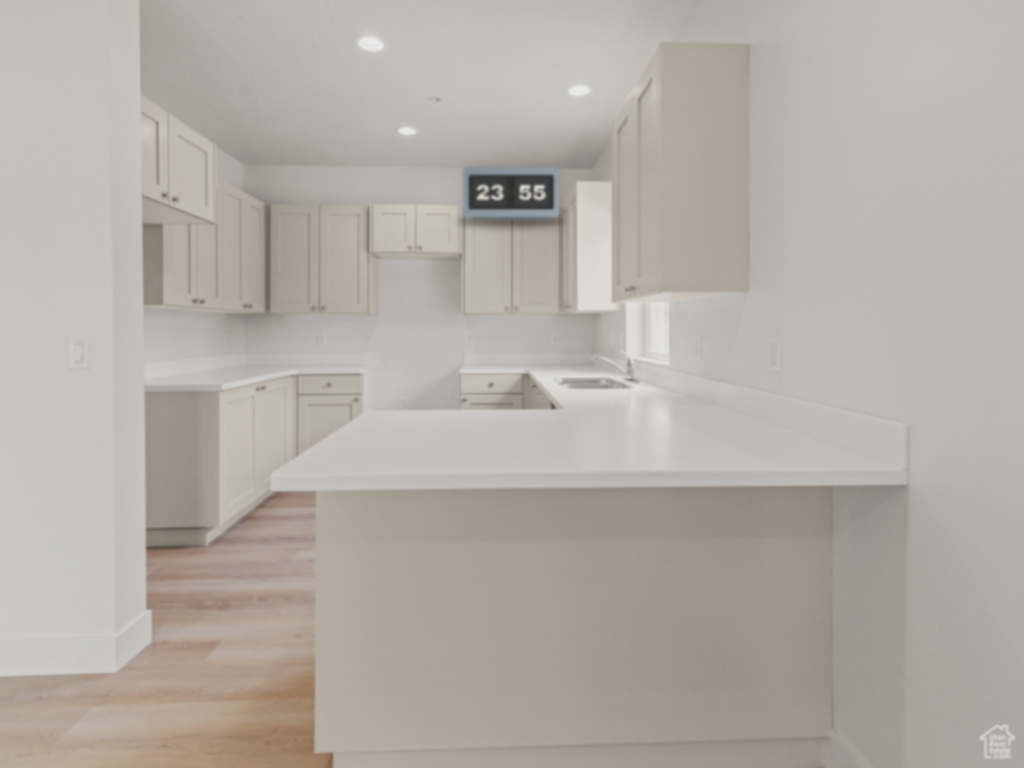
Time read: **23:55**
